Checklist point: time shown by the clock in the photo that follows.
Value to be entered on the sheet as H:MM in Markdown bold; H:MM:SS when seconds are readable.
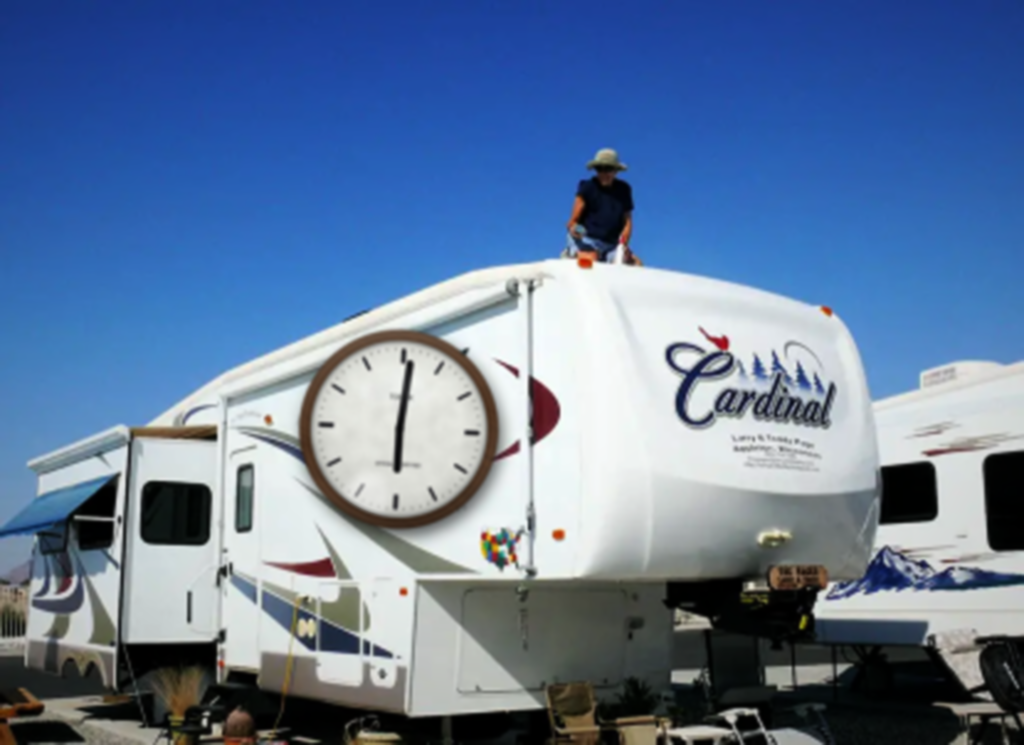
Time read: **6:01**
